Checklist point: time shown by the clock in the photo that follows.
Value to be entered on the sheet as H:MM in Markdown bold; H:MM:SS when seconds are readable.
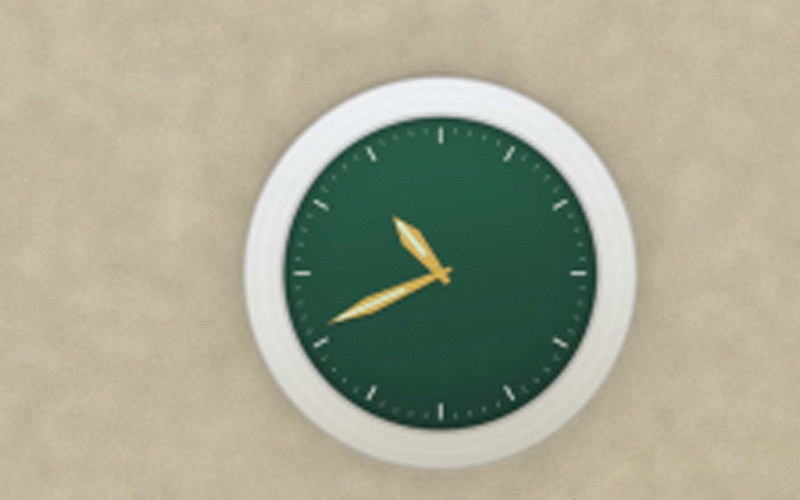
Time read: **10:41**
